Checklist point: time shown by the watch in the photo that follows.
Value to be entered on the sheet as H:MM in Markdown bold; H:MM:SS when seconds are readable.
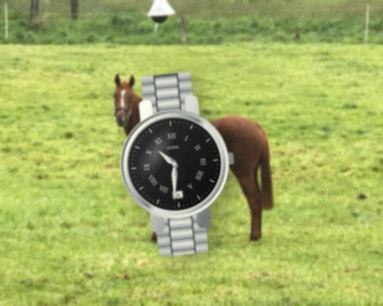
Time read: **10:31**
